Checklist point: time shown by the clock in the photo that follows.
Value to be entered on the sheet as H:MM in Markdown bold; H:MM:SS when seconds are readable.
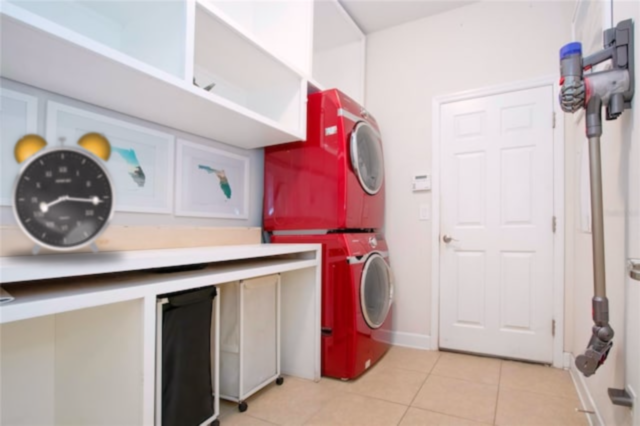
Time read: **8:16**
